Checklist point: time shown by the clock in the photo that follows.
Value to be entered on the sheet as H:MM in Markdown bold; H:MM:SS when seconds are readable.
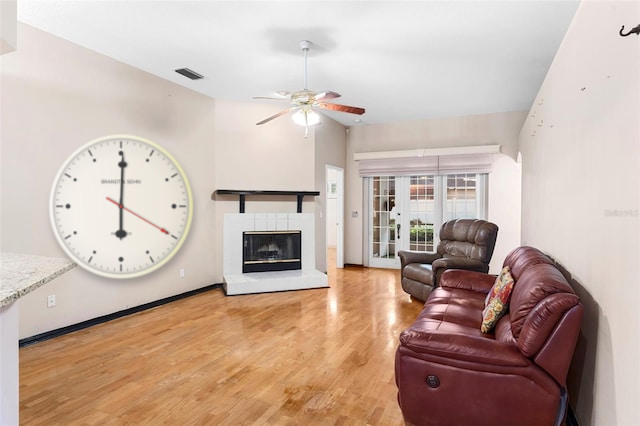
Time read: **6:00:20**
